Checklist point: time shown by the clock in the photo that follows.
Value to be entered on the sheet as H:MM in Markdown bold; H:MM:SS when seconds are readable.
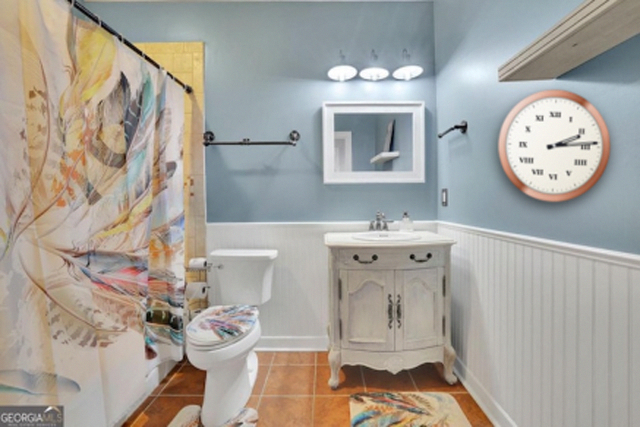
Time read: **2:14**
